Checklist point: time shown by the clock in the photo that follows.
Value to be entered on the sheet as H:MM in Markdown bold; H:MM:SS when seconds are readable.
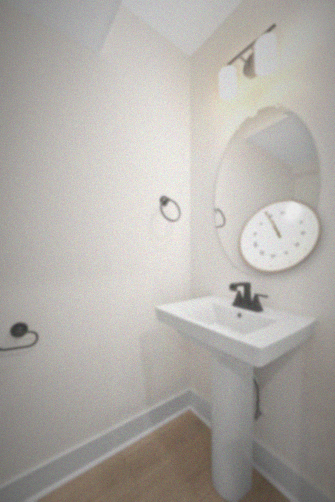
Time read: **10:54**
